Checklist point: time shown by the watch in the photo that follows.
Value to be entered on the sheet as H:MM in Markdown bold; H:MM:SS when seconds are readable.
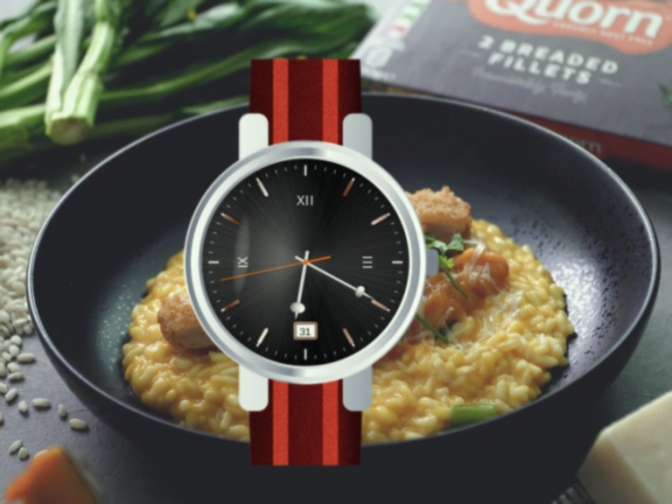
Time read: **6:19:43**
